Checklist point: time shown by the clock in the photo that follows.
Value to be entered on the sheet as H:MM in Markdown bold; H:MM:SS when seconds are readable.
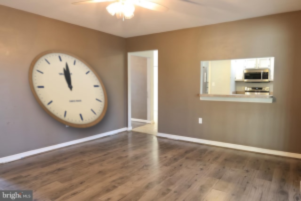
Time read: **12:02**
